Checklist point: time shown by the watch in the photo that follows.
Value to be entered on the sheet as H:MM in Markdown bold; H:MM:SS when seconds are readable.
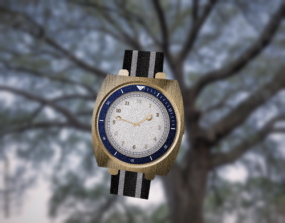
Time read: **1:47**
